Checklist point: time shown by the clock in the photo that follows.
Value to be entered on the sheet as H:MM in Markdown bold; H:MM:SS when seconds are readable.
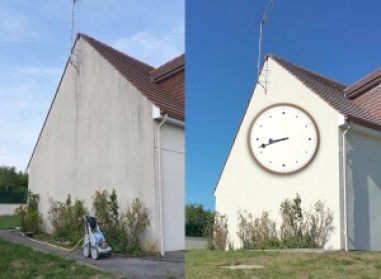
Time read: **8:42**
